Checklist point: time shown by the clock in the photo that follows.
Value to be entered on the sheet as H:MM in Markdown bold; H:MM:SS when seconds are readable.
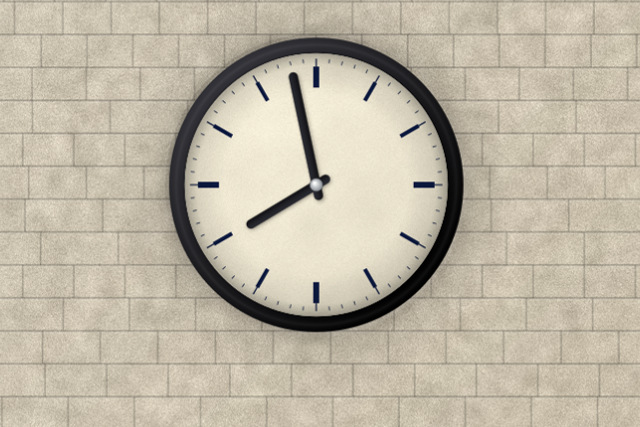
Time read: **7:58**
